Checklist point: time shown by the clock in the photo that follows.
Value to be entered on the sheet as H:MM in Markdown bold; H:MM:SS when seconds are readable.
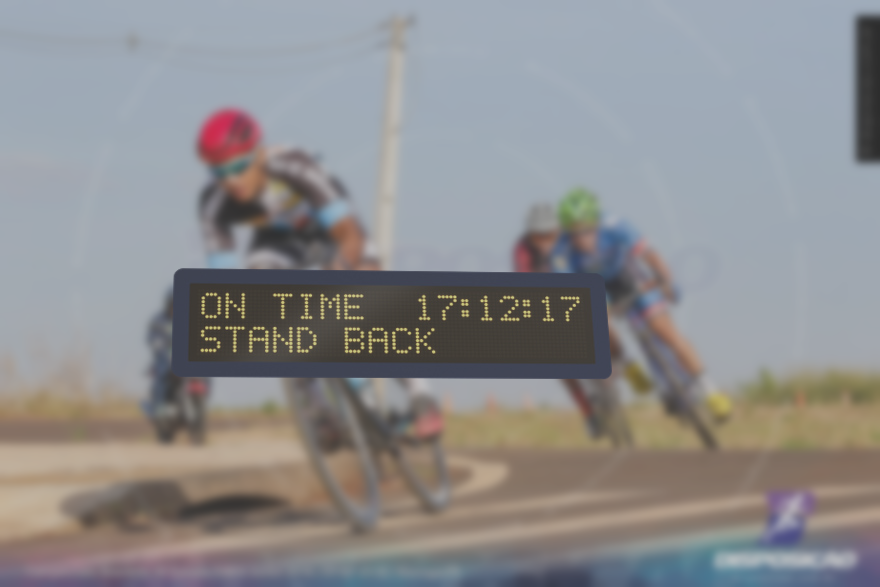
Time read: **17:12:17**
